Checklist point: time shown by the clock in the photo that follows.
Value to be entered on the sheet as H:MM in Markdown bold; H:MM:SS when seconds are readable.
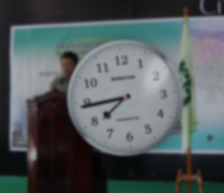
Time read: **7:44**
